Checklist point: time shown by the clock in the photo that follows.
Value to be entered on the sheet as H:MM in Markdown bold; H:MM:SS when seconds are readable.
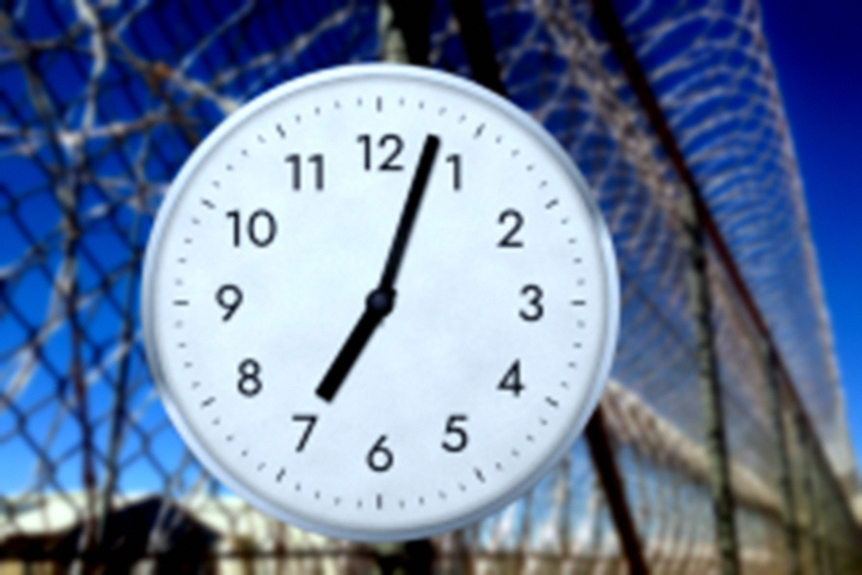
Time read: **7:03**
